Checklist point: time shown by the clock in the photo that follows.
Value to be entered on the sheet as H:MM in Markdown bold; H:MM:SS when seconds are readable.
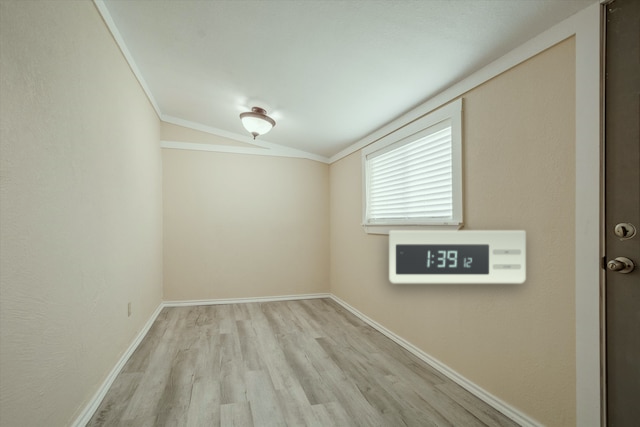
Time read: **1:39**
